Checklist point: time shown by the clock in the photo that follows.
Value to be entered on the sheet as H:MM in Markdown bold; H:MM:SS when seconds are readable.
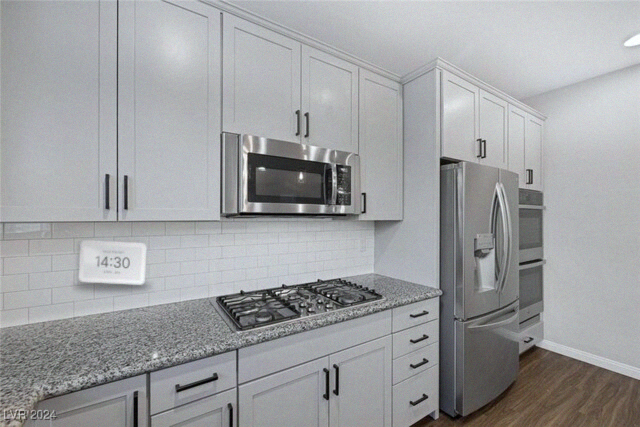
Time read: **14:30**
